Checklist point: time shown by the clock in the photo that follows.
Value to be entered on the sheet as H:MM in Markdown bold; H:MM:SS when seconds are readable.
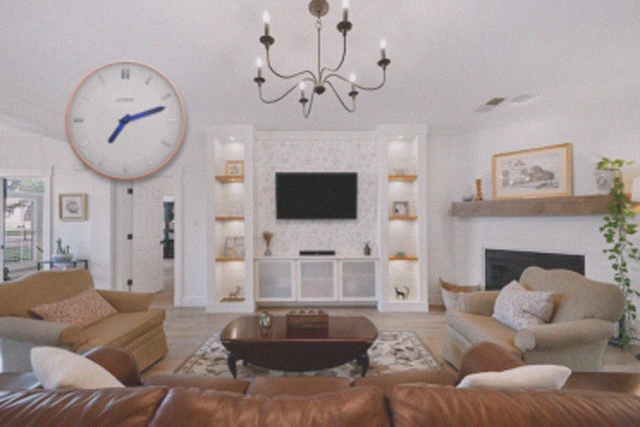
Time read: **7:12**
